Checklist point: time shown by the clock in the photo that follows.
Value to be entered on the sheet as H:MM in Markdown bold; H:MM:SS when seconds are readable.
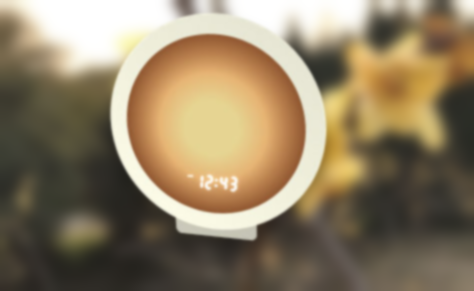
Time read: **12:43**
